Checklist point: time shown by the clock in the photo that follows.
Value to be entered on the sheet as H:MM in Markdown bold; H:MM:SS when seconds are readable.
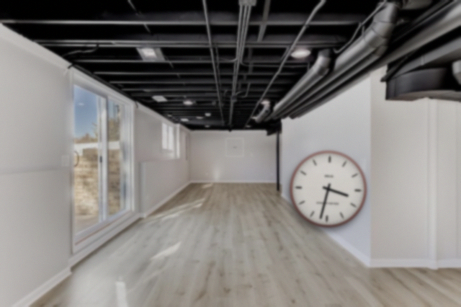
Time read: **3:32**
